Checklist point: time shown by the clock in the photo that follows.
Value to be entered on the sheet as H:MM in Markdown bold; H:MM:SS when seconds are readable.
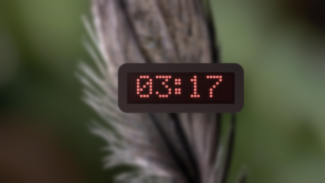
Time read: **3:17**
